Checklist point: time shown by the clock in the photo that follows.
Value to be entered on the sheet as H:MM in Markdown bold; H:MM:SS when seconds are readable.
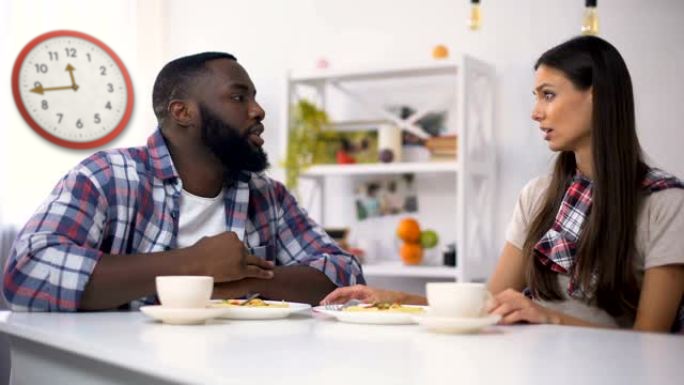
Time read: **11:44**
